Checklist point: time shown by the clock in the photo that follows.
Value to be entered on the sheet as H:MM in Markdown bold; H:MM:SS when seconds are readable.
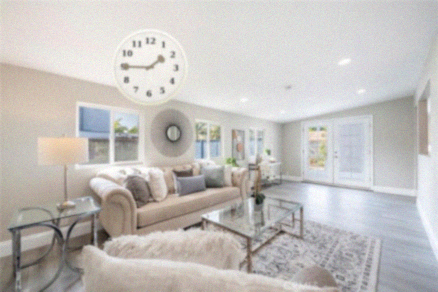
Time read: **1:45**
